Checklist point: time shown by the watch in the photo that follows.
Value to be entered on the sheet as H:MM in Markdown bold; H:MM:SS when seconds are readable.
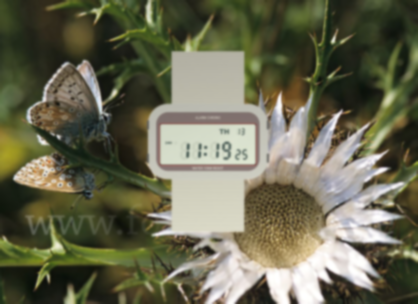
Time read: **11:19**
